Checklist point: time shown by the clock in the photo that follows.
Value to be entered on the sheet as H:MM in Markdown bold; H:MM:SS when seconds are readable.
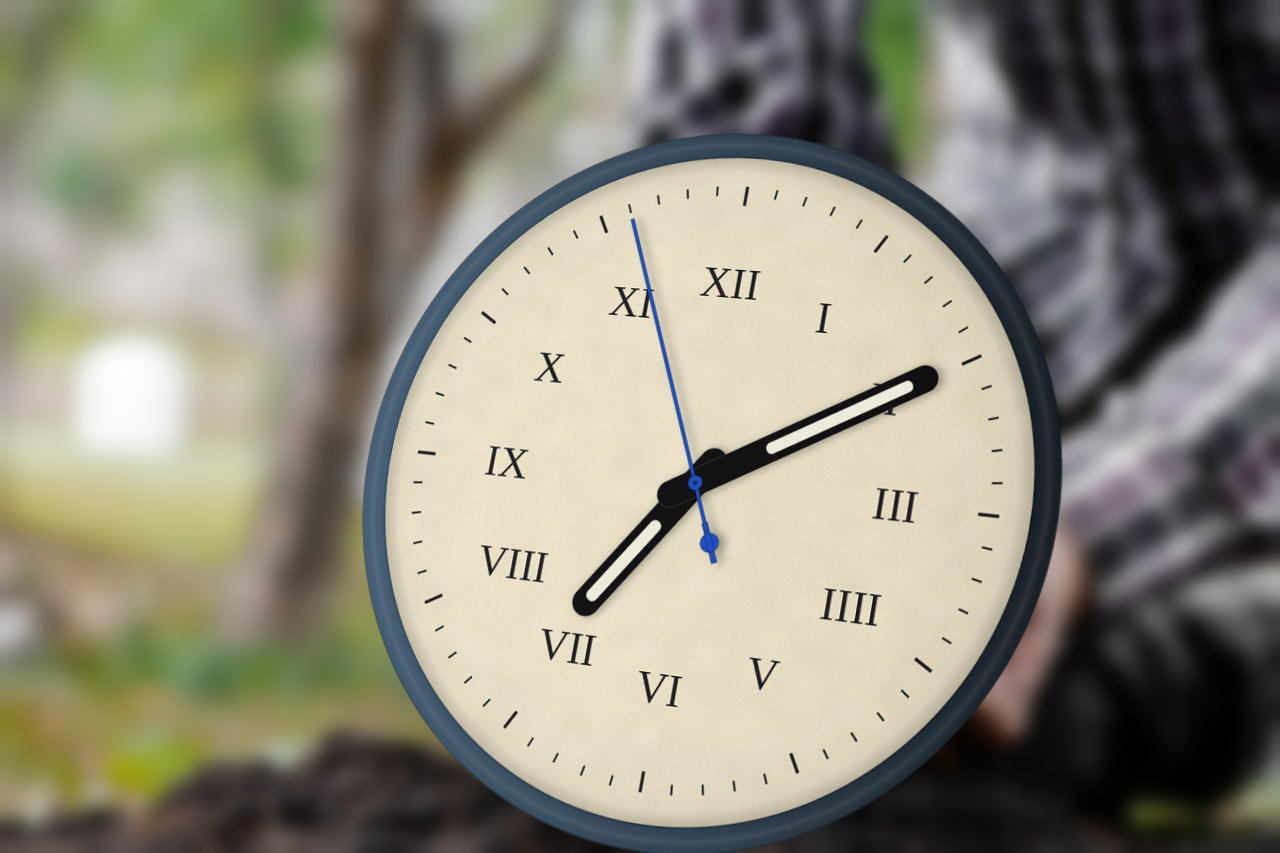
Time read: **7:09:56**
